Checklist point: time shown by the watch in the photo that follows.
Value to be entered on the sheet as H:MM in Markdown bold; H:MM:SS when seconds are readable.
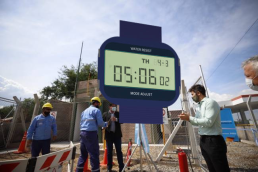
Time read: **5:06:02**
